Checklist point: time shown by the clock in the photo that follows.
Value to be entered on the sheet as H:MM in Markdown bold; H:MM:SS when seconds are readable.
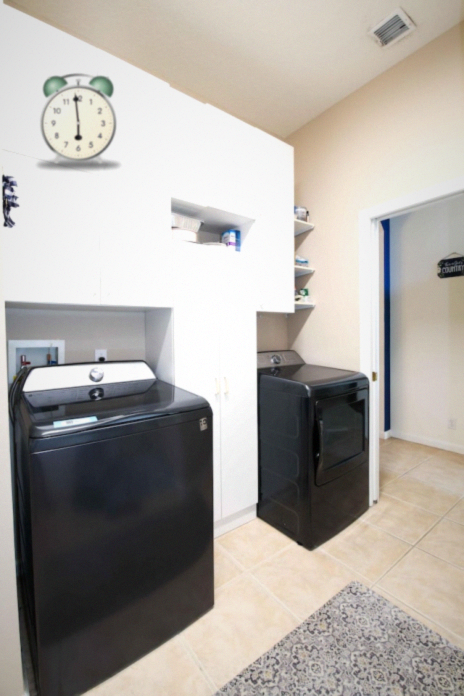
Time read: **5:59**
